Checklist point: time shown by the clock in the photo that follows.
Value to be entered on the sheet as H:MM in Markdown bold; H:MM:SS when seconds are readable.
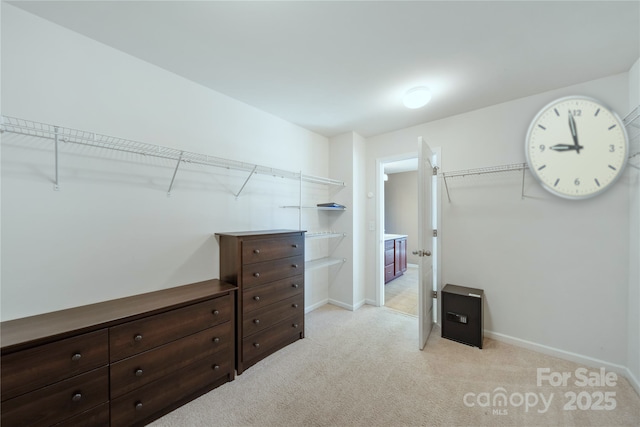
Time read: **8:58**
